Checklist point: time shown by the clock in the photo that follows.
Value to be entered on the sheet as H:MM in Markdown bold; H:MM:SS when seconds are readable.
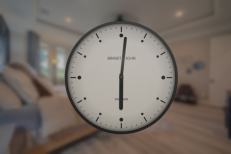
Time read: **6:01**
